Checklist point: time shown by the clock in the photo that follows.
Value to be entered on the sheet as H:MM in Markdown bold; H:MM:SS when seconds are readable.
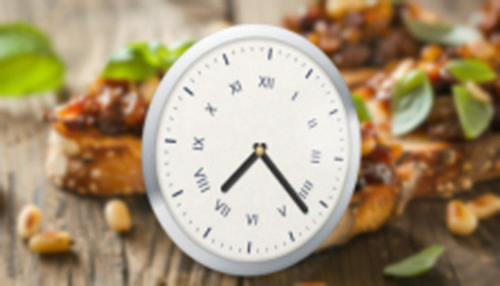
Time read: **7:22**
